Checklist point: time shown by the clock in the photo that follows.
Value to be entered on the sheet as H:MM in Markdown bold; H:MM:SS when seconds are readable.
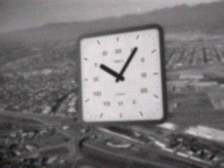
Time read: **10:06**
